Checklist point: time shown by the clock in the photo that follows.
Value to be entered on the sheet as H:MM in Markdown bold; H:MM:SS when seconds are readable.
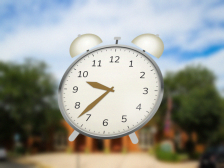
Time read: **9:37**
